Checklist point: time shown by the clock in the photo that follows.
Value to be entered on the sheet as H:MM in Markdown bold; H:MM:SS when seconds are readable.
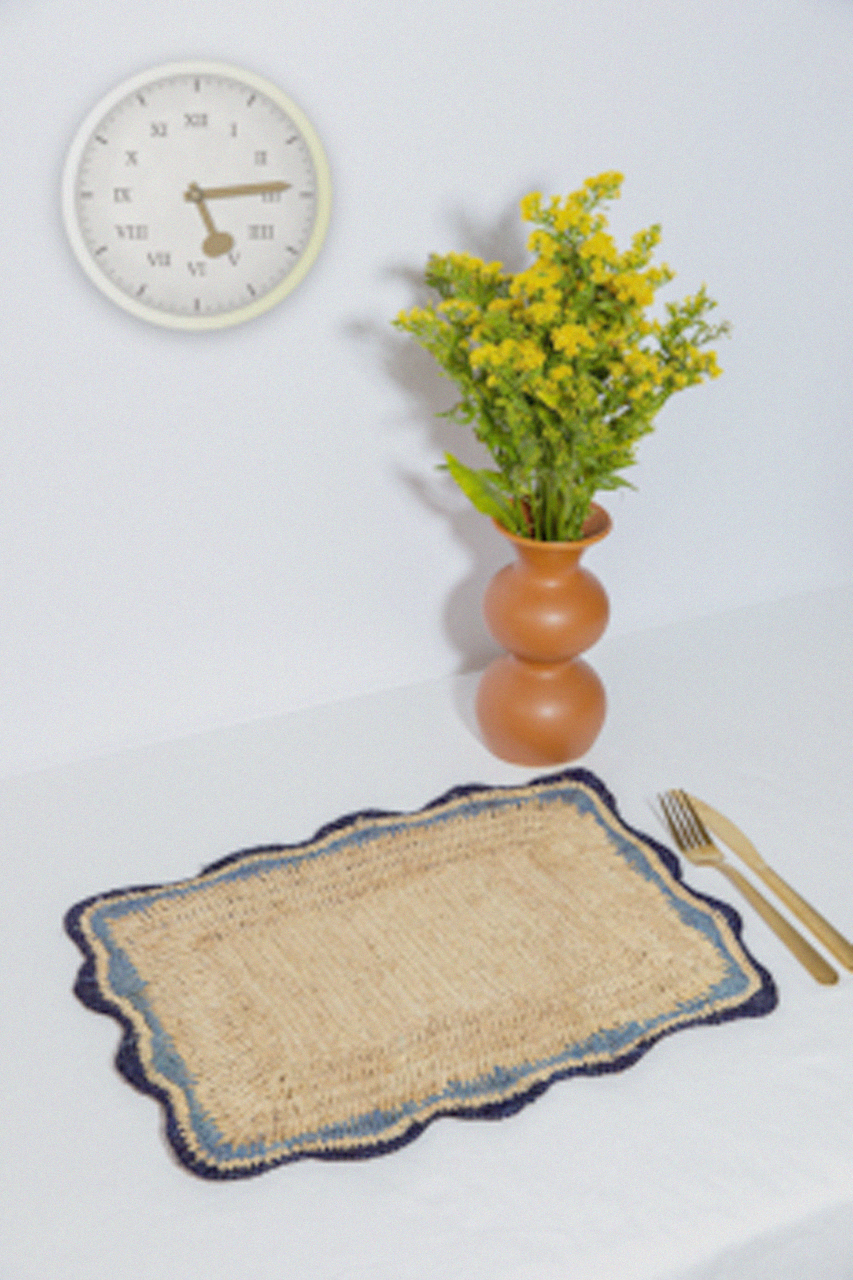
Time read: **5:14**
